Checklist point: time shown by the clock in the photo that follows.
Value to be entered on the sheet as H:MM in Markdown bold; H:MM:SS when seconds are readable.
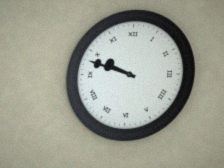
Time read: **9:48**
